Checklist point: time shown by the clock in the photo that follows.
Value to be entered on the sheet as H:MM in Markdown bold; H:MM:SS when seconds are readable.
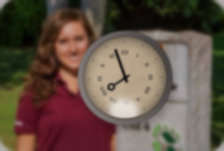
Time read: **7:57**
